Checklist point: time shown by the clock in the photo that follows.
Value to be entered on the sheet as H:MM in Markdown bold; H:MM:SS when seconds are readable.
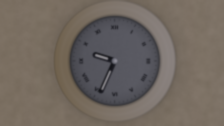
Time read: **9:34**
